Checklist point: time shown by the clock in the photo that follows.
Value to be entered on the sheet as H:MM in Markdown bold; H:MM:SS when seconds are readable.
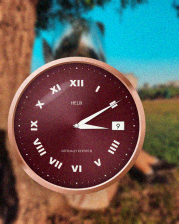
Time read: **3:10**
